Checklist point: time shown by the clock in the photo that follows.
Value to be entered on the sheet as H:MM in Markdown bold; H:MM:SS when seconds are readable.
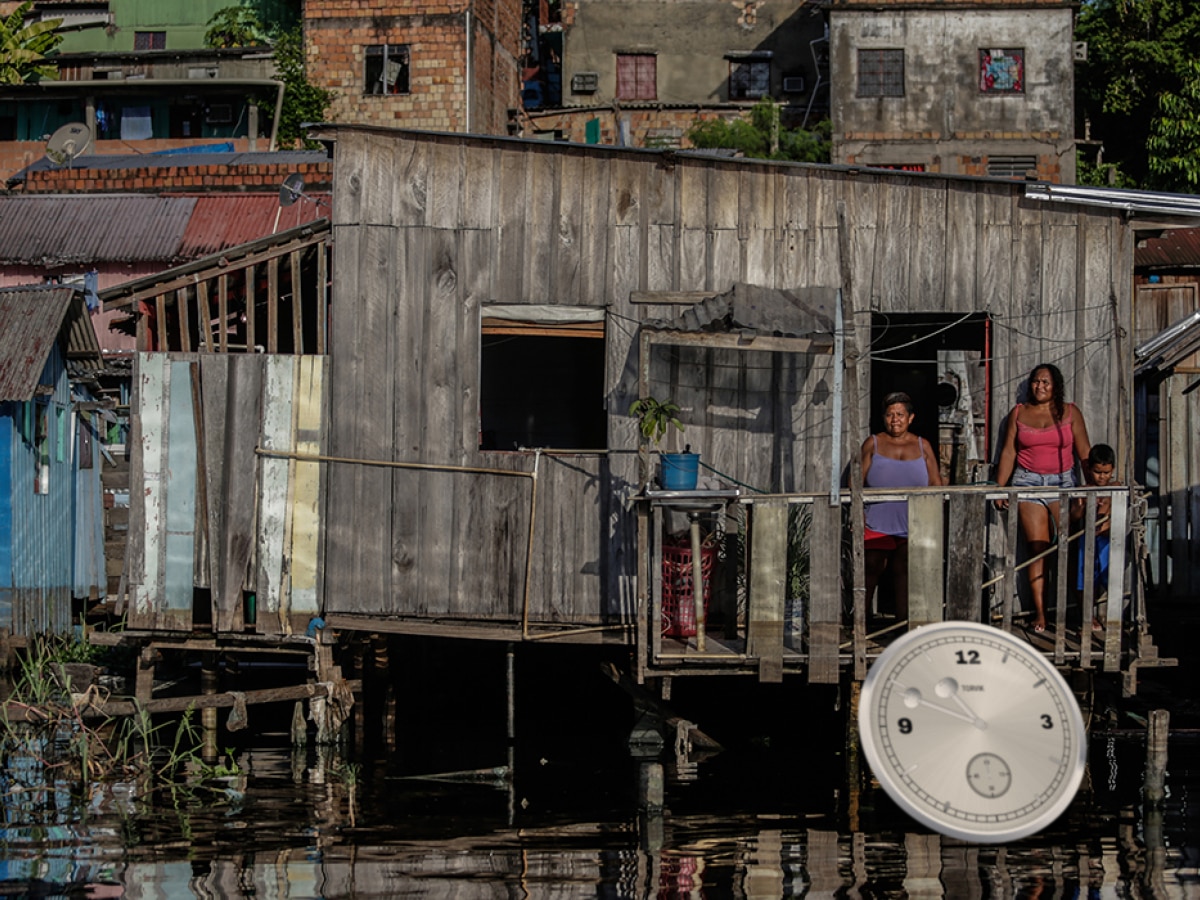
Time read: **10:49**
